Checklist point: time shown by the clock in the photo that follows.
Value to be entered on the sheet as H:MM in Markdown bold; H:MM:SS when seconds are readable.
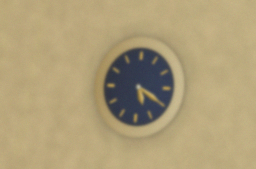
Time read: **5:20**
